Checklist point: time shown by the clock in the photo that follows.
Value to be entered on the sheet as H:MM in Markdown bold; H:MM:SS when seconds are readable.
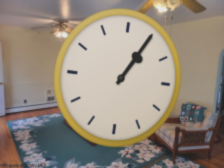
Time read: **1:05**
